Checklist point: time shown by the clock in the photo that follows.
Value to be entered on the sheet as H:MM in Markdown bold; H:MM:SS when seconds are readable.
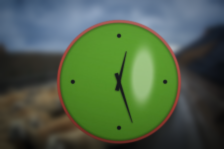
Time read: **12:27**
